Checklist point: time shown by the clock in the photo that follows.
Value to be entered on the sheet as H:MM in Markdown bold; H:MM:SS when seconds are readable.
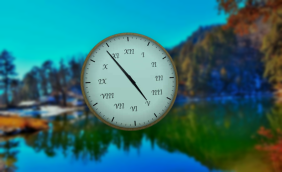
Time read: **4:54**
